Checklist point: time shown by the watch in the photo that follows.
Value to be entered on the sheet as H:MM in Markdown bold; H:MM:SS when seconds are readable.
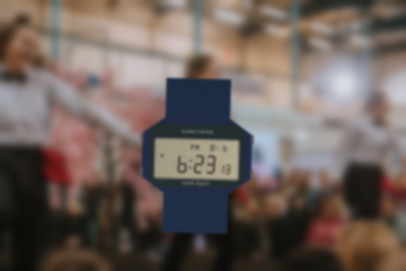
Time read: **6:23**
